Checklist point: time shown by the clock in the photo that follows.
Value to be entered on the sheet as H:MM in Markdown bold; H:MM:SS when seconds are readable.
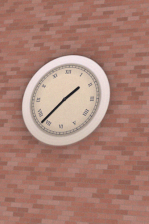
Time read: **1:37**
